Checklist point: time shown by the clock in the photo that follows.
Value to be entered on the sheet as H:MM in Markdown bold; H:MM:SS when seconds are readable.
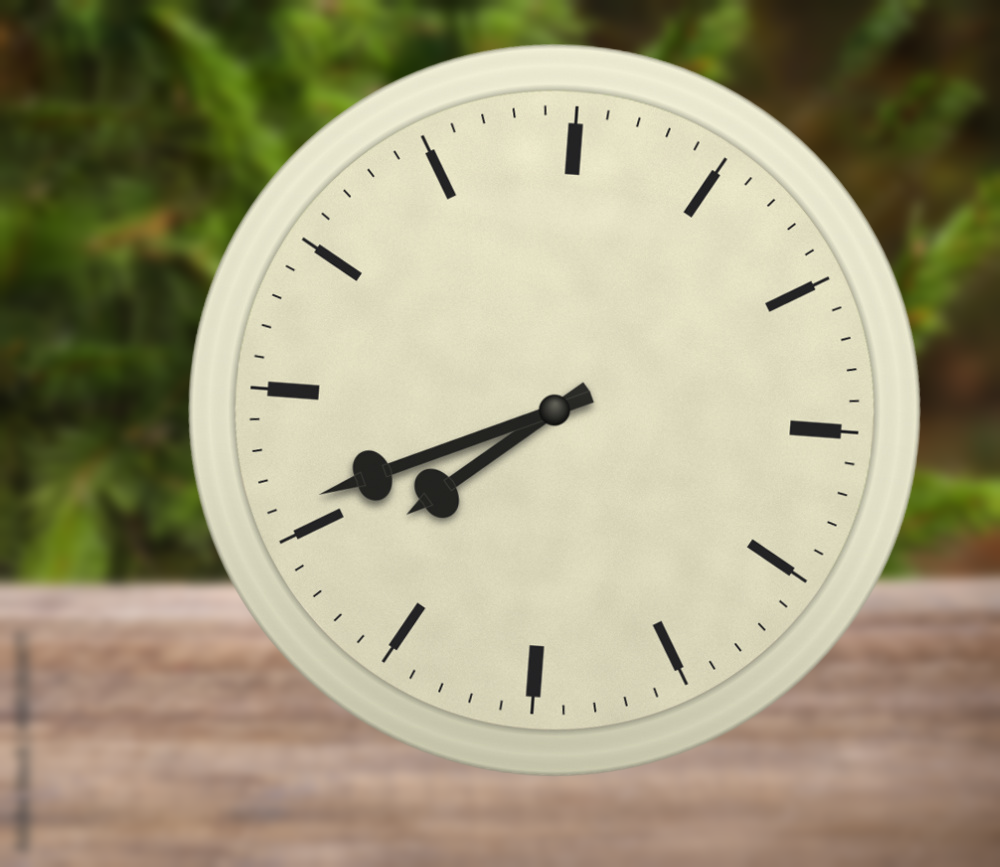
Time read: **7:41**
